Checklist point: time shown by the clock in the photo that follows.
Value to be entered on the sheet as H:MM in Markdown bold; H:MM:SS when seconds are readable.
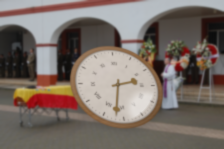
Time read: **2:32**
